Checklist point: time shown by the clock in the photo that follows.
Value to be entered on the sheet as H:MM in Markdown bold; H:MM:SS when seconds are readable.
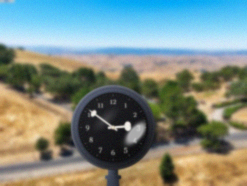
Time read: **2:51**
